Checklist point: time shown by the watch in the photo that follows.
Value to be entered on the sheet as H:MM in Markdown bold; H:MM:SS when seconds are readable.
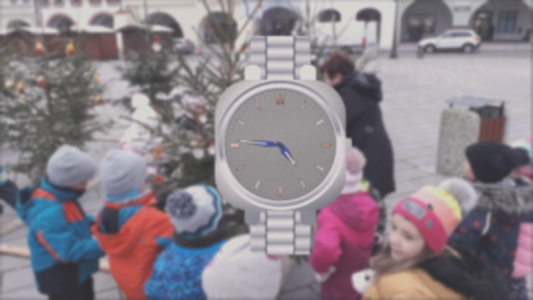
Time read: **4:46**
